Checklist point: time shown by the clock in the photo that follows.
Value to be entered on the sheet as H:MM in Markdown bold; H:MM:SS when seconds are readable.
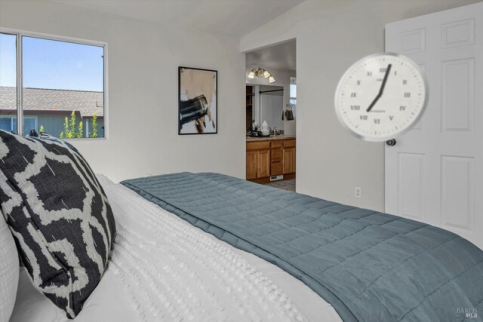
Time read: **7:02**
